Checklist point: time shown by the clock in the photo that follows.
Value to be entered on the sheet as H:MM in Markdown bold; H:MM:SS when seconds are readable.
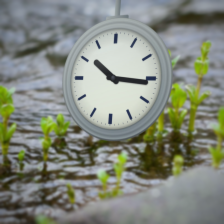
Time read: **10:16**
